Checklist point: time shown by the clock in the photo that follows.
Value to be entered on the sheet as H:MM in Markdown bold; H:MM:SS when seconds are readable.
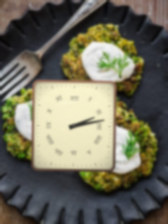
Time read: **2:13**
